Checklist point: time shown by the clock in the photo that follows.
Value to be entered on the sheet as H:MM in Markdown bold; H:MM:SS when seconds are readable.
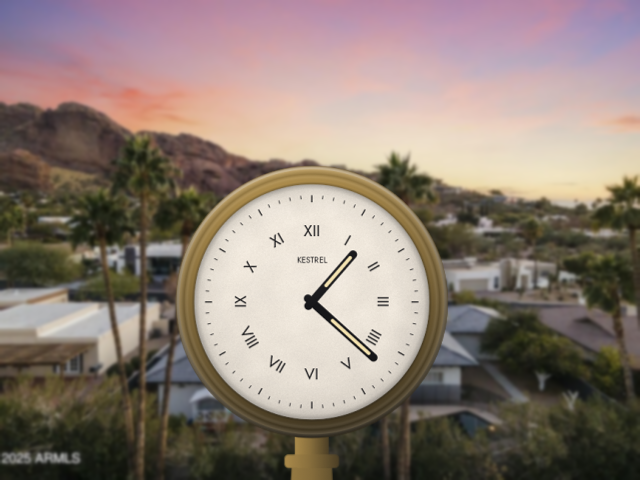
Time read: **1:22**
